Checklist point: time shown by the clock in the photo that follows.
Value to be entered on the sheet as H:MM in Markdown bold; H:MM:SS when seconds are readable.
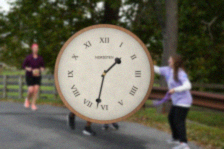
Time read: **1:32**
